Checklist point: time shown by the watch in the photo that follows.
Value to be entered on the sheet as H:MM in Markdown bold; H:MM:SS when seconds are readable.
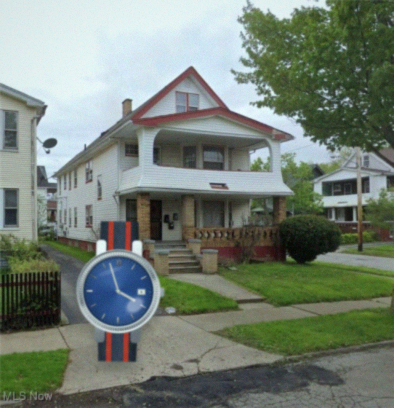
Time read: **3:57**
